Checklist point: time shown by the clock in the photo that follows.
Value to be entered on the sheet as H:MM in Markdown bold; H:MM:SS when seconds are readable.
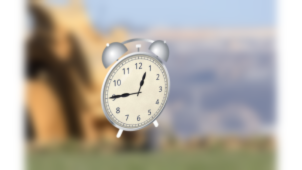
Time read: **12:45**
